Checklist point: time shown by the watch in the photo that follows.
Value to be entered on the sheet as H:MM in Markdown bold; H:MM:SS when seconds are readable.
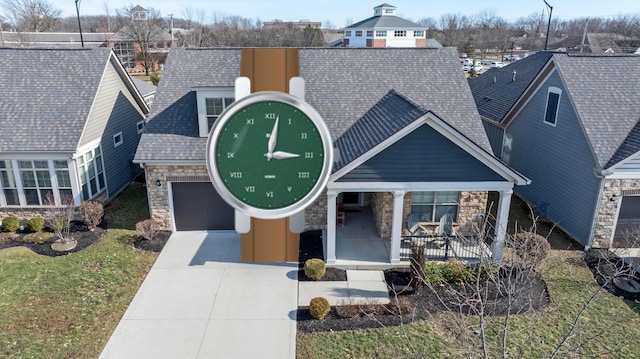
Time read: **3:02**
